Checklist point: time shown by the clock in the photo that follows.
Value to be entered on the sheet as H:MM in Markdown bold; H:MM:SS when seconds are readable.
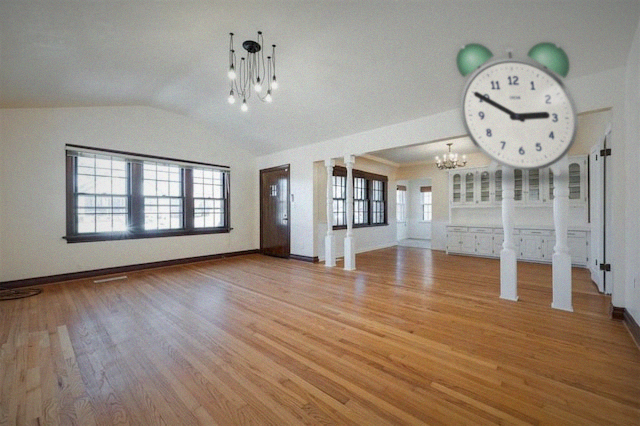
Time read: **2:50**
